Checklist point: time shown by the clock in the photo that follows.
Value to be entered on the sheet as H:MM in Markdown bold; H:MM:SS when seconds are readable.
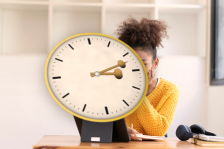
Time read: **3:12**
